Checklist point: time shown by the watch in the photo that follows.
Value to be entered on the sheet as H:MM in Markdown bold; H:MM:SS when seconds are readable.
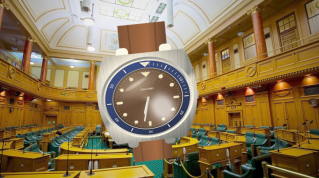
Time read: **6:32**
